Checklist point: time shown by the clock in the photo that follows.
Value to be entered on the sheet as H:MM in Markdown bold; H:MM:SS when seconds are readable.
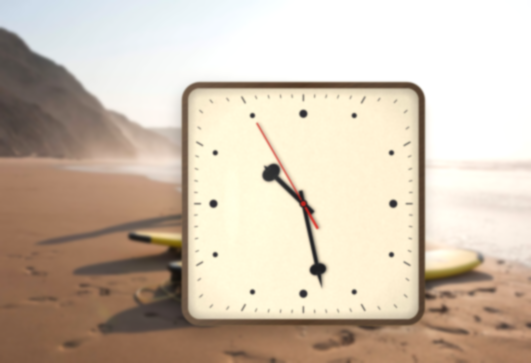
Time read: **10:27:55**
